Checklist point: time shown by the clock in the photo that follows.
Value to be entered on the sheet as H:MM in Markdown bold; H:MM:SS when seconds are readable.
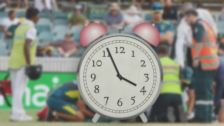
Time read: **3:56**
